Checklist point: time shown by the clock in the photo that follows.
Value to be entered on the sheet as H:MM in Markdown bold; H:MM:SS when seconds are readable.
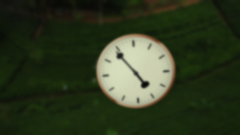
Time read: **4:54**
